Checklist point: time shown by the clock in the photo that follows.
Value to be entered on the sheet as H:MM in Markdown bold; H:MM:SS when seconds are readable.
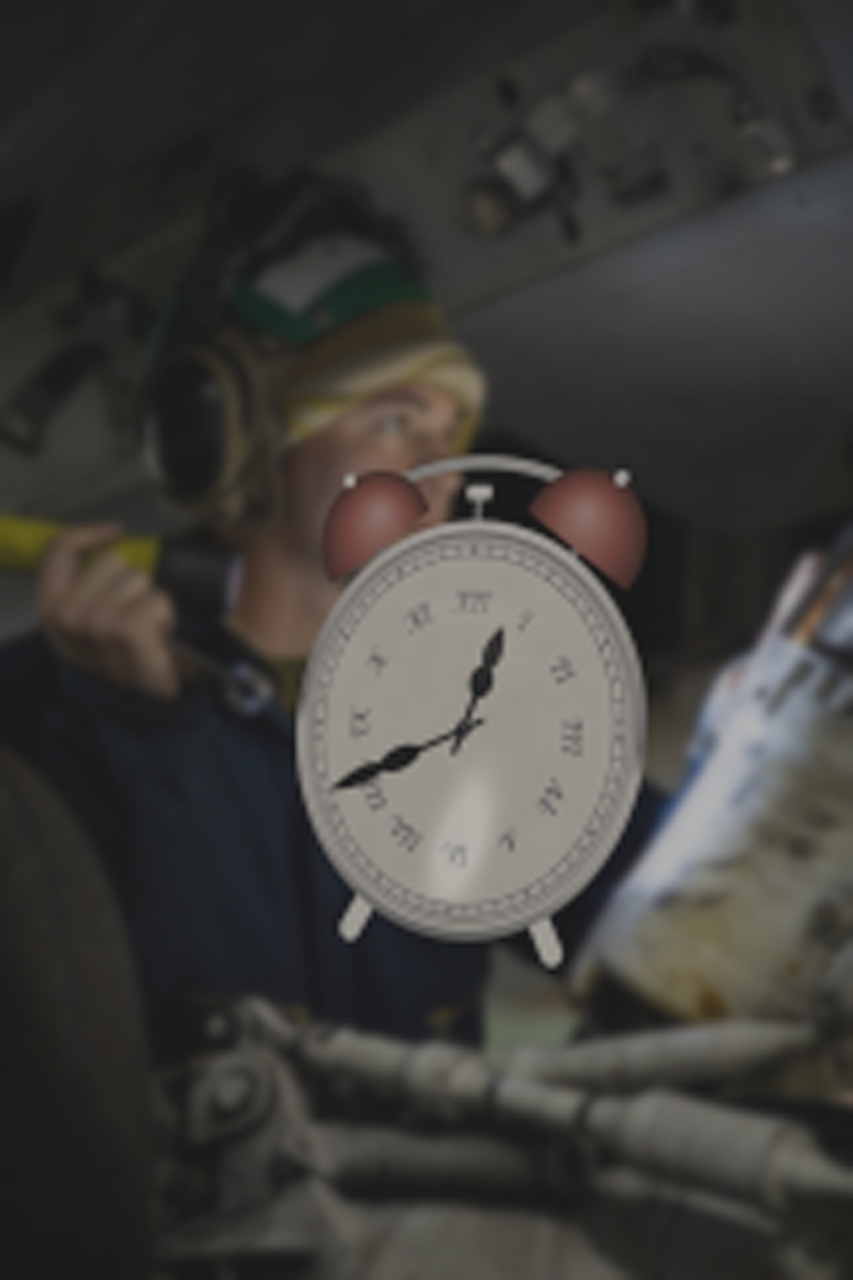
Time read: **12:41**
